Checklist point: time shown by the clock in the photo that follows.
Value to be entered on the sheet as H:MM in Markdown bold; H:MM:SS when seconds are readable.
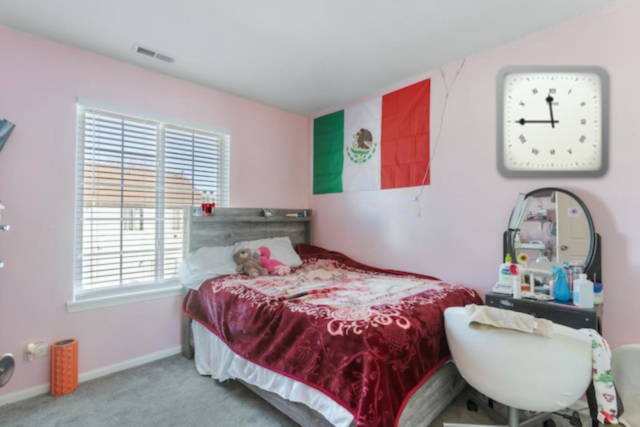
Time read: **11:45**
